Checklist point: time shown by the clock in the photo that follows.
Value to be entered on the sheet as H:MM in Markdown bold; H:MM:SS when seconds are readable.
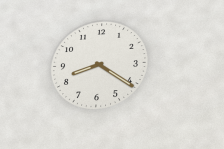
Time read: **8:21**
